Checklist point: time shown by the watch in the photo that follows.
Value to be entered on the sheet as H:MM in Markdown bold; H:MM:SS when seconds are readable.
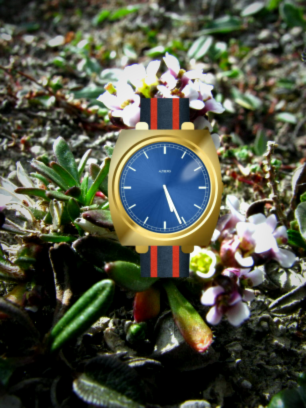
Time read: **5:26**
